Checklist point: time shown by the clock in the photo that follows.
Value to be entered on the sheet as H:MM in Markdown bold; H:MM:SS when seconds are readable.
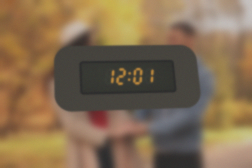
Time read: **12:01**
